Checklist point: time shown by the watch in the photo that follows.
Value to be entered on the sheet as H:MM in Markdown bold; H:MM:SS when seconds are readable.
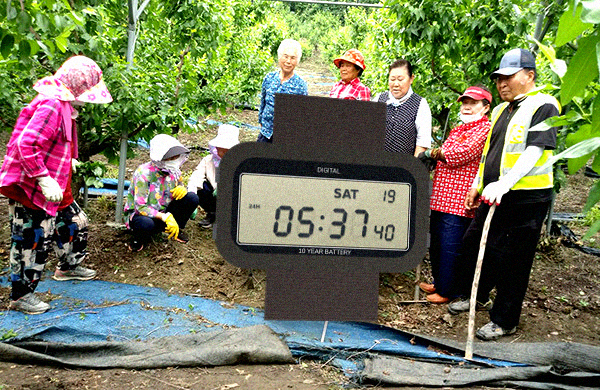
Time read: **5:37:40**
